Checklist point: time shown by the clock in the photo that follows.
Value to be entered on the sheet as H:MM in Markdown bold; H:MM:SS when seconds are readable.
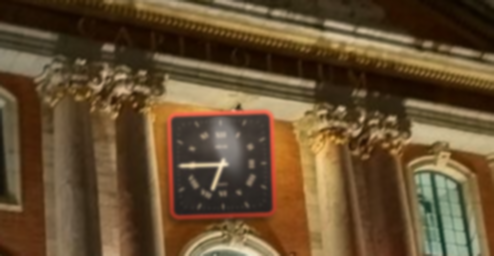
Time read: **6:45**
